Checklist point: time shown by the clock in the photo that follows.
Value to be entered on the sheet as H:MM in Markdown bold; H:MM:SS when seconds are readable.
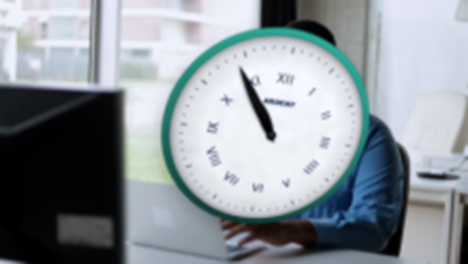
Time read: **10:54**
